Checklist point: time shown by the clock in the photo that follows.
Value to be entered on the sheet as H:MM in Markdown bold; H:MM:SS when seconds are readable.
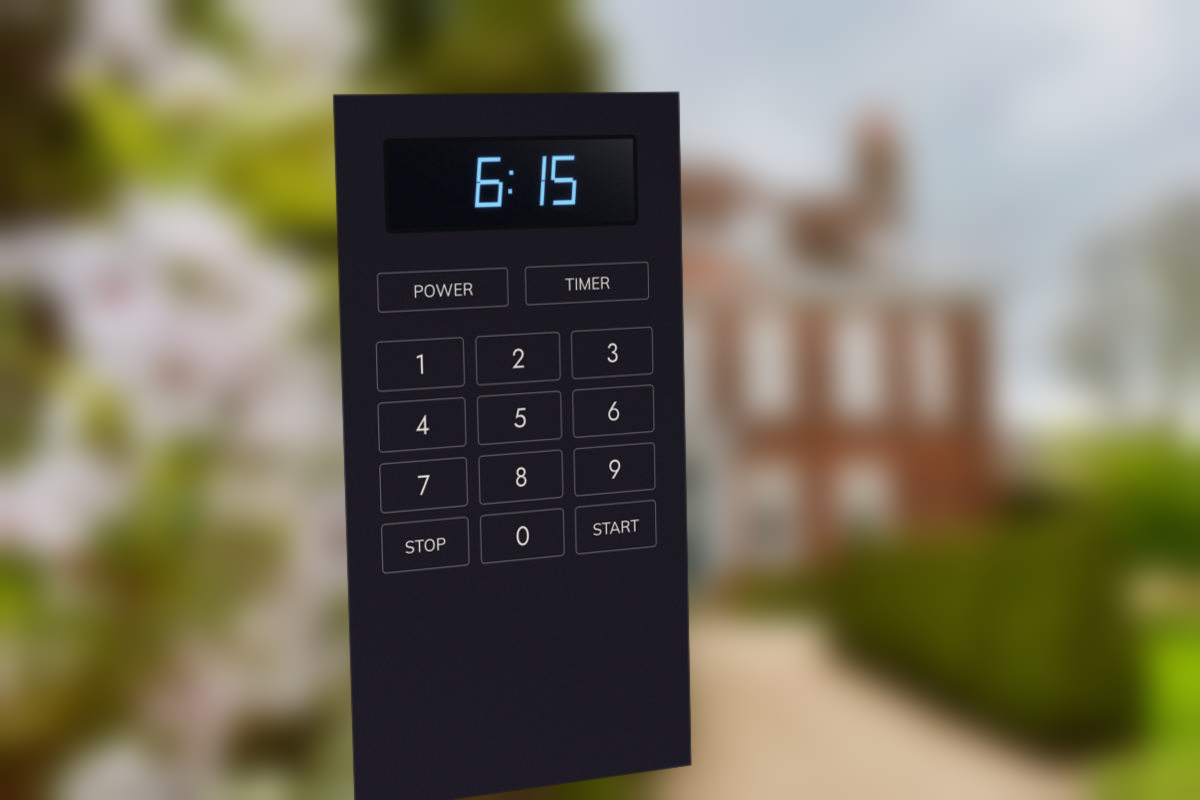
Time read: **6:15**
